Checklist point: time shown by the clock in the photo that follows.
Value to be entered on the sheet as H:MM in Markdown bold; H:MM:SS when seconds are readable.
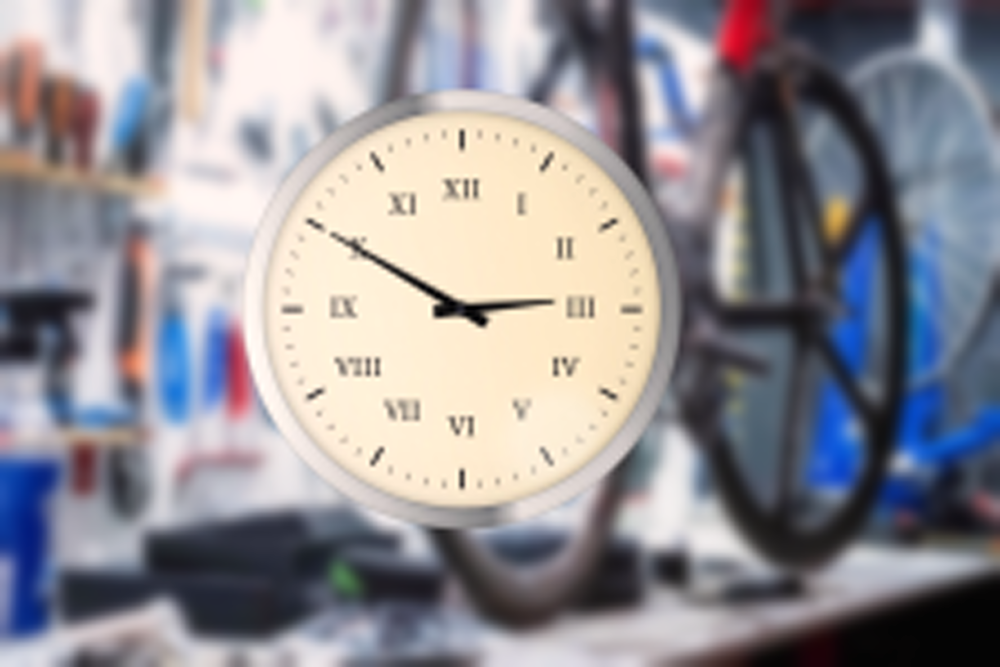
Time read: **2:50**
